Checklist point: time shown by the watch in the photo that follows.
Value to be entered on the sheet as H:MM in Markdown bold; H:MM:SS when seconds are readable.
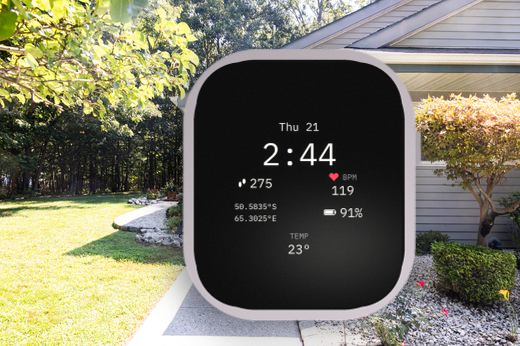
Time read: **2:44**
